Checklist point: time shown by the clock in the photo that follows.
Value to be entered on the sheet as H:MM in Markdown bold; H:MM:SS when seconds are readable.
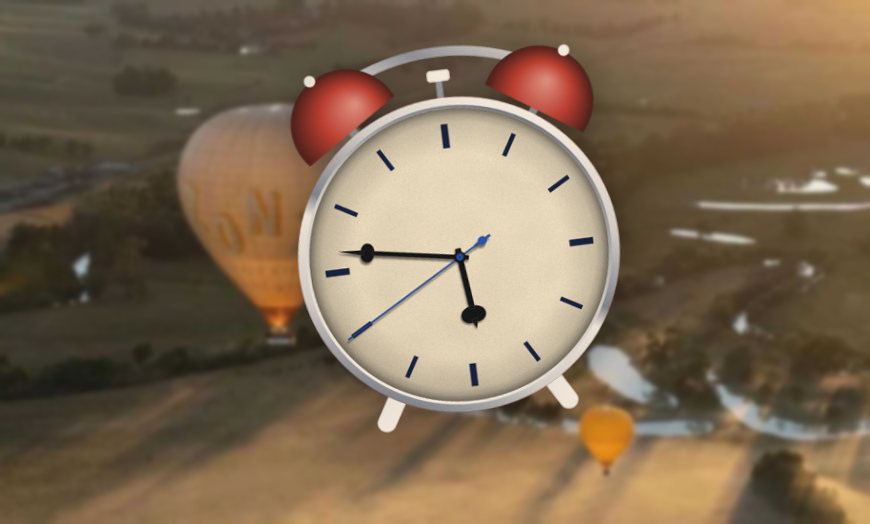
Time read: **5:46:40**
